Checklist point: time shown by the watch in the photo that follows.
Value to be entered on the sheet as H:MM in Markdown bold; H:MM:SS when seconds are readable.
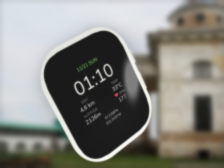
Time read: **1:10**
